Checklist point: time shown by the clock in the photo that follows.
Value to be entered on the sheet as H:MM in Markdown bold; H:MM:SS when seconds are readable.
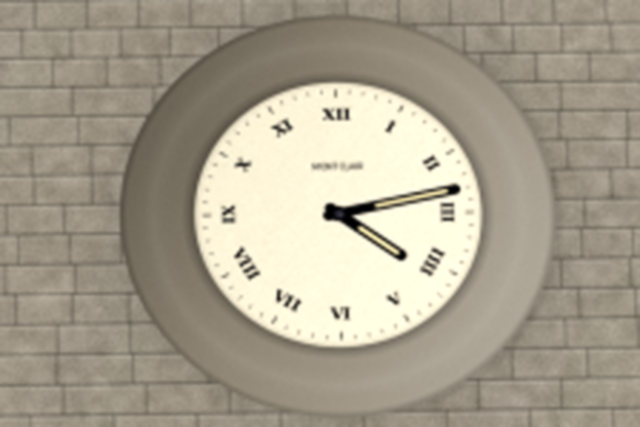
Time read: **4:13**
